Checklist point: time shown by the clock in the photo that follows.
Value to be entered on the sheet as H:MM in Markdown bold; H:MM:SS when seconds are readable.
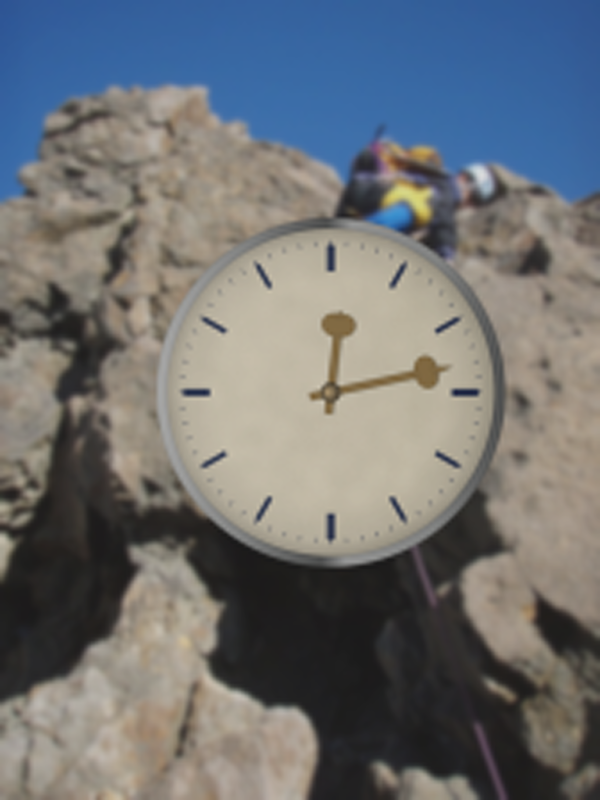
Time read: **12:13**
